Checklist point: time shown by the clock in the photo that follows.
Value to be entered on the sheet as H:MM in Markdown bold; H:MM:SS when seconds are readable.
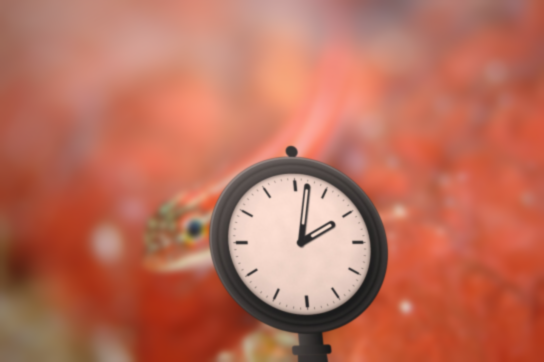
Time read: **2:02**
